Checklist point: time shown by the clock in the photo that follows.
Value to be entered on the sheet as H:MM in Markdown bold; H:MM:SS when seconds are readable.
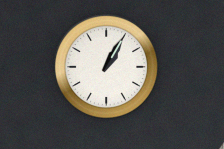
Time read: **1:05**
